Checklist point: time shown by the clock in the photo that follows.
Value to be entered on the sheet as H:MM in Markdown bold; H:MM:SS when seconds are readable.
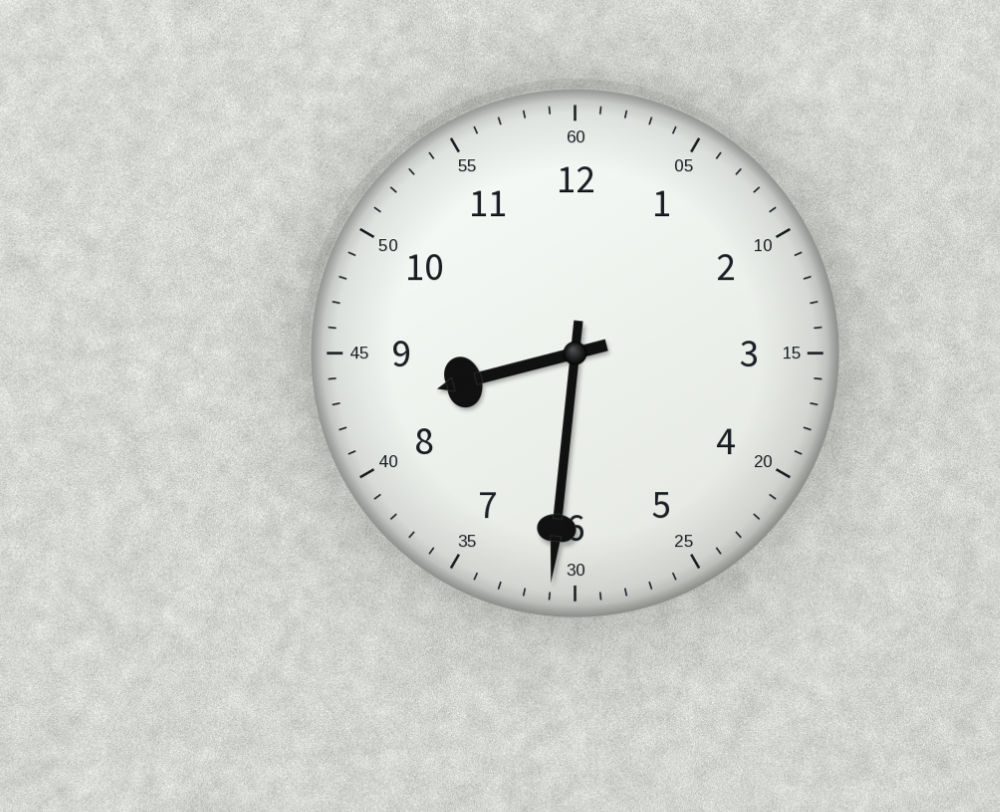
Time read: **8:31**
